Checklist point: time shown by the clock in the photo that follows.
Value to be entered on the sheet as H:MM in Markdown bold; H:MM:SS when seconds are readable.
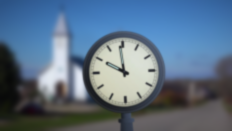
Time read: **9:59**
